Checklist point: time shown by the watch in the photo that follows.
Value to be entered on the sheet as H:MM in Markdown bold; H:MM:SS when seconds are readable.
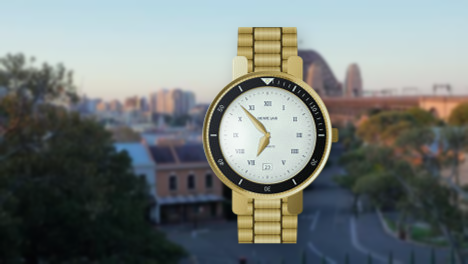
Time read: **6:53**
